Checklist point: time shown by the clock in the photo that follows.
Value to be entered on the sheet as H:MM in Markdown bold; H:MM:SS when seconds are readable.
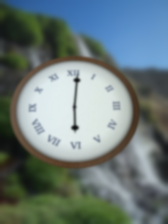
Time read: **6:01**
